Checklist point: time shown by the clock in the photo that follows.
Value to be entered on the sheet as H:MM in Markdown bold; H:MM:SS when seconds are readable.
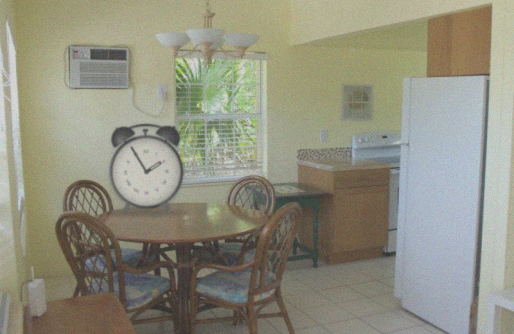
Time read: **1:55**
